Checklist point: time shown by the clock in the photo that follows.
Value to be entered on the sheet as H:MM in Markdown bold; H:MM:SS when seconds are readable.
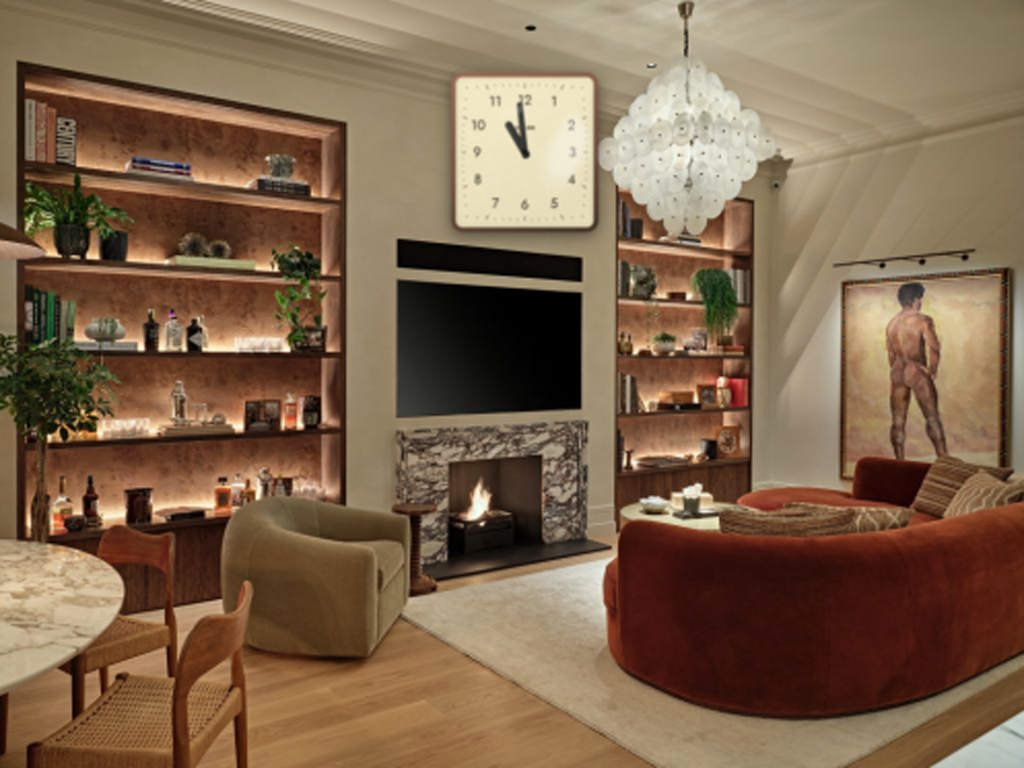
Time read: **10:59**
